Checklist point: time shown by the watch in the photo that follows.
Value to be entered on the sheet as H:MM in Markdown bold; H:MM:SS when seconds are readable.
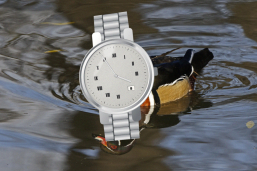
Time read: **3:55**
